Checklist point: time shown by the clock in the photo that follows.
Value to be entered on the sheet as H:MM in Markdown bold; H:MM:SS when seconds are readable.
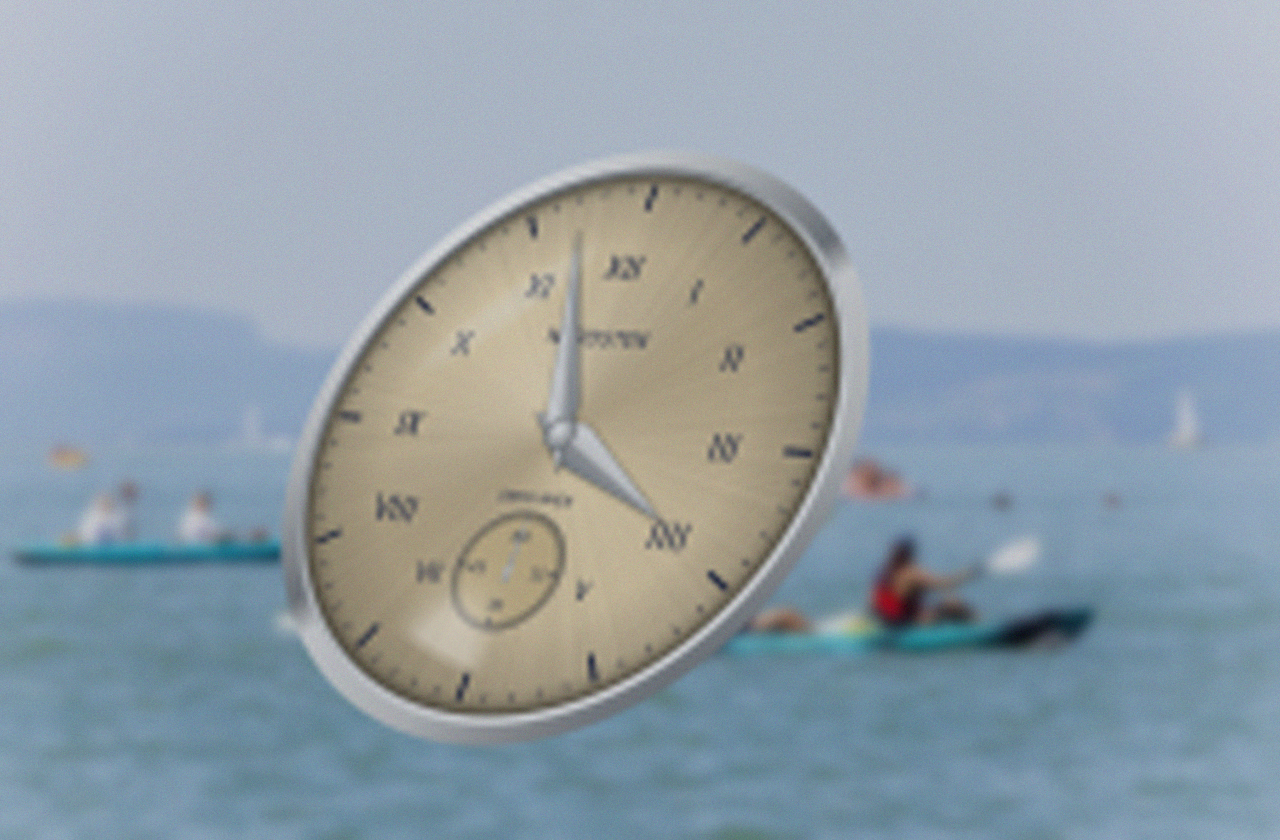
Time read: **3:57**
